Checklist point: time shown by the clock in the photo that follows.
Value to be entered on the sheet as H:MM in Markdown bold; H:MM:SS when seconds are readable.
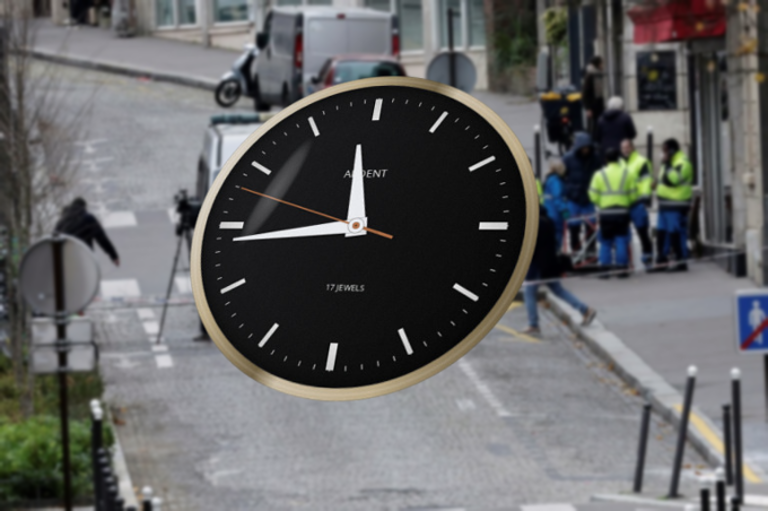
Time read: **11:43:48**
